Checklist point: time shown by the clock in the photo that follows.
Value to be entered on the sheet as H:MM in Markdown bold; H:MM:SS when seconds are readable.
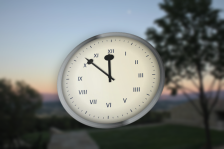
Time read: **11:52**
